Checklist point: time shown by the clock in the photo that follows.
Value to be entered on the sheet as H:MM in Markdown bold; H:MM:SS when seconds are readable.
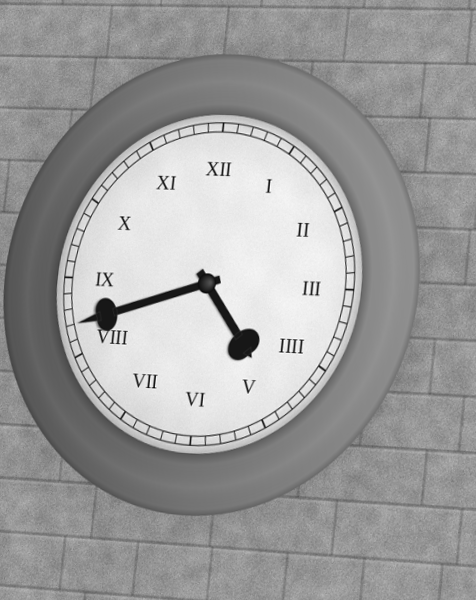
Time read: **4:42**
